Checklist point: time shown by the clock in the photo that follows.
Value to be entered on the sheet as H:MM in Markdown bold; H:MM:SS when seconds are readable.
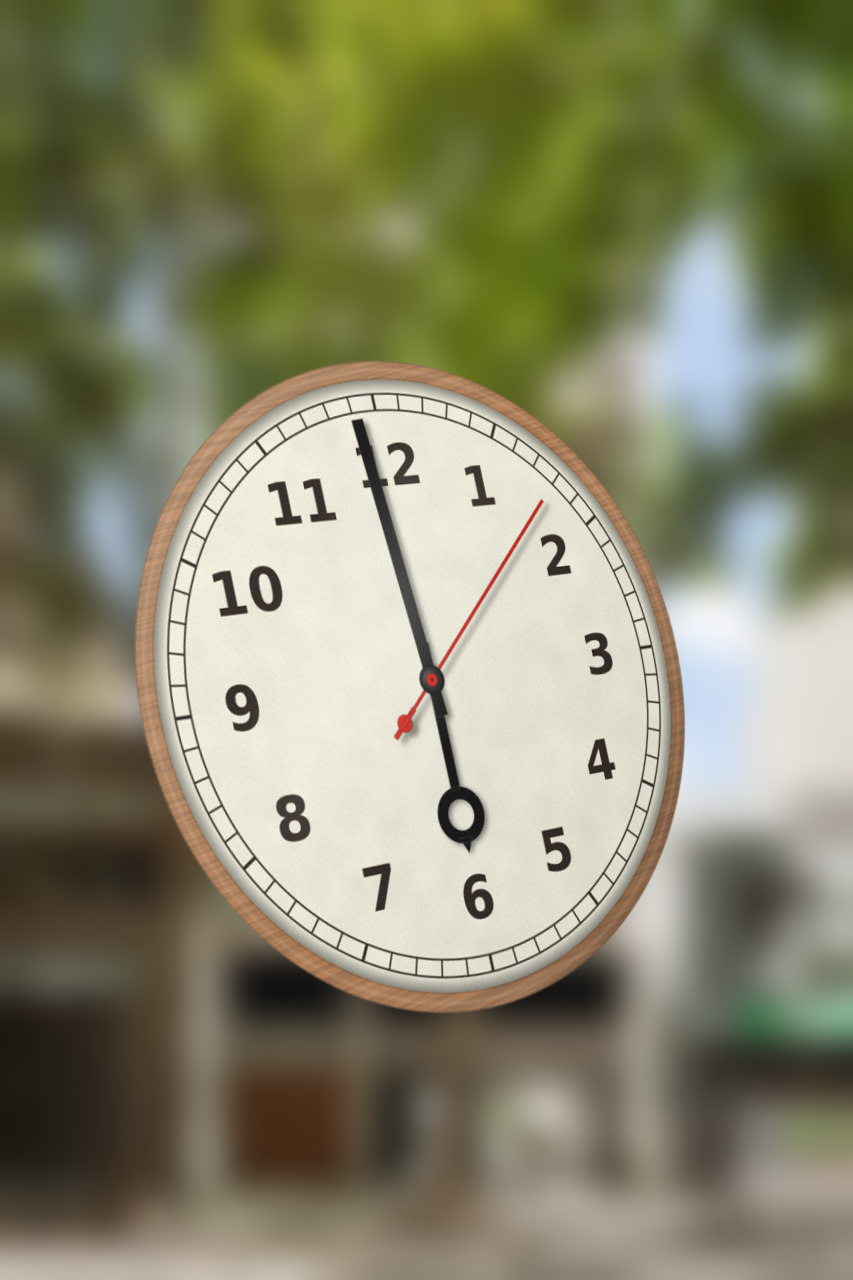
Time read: **5:59:08**
